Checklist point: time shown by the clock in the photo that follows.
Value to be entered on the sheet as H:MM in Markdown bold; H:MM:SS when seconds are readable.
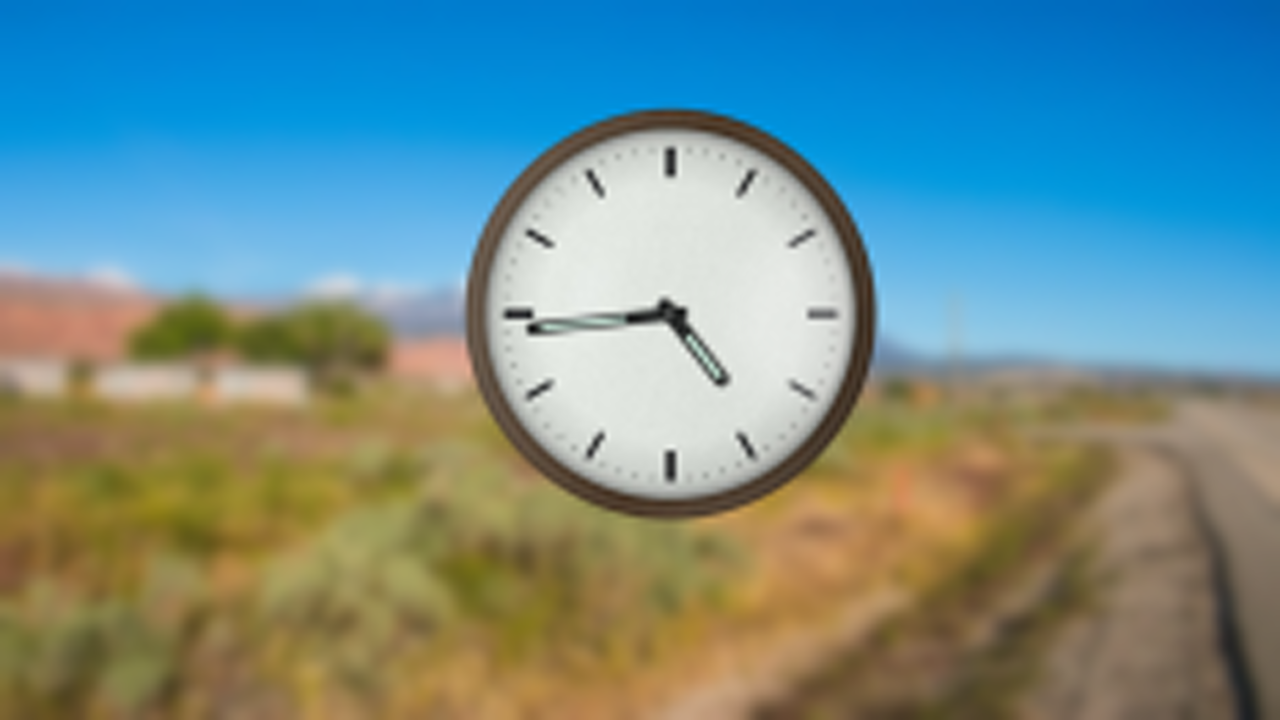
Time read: **4:44**
